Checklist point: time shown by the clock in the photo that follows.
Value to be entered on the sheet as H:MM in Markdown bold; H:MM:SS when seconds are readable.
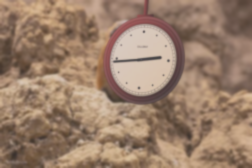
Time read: **2:44**
